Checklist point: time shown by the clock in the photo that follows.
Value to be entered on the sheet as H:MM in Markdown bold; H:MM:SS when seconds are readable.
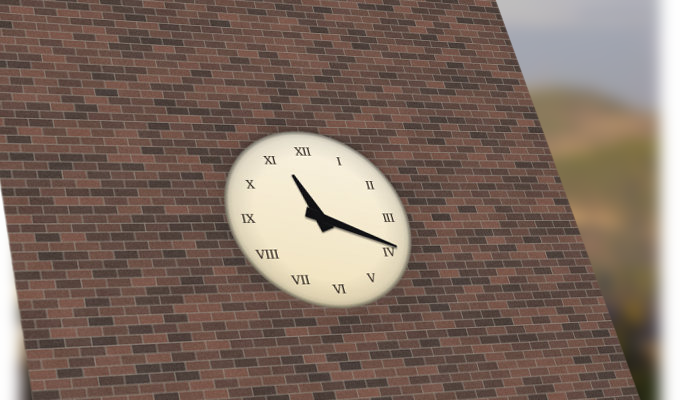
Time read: **11:19**
